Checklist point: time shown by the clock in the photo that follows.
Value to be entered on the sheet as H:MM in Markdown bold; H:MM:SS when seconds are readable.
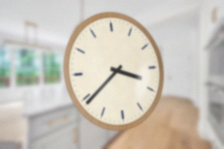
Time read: **3:39**
